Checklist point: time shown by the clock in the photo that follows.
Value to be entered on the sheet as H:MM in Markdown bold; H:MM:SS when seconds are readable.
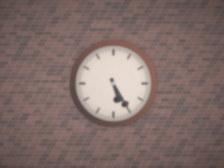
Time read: **5:25**
